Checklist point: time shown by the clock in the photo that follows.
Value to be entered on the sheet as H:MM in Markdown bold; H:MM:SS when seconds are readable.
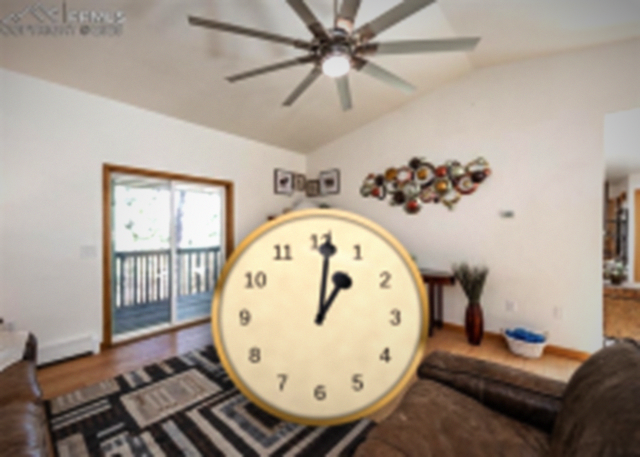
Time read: **1:01**
